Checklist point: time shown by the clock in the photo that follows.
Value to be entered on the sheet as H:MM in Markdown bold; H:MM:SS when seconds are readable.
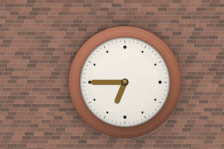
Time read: **6:45**
